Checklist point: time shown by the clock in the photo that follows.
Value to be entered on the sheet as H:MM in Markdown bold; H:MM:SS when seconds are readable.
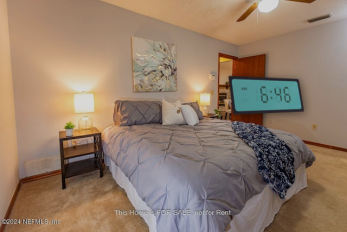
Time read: **6:46**
